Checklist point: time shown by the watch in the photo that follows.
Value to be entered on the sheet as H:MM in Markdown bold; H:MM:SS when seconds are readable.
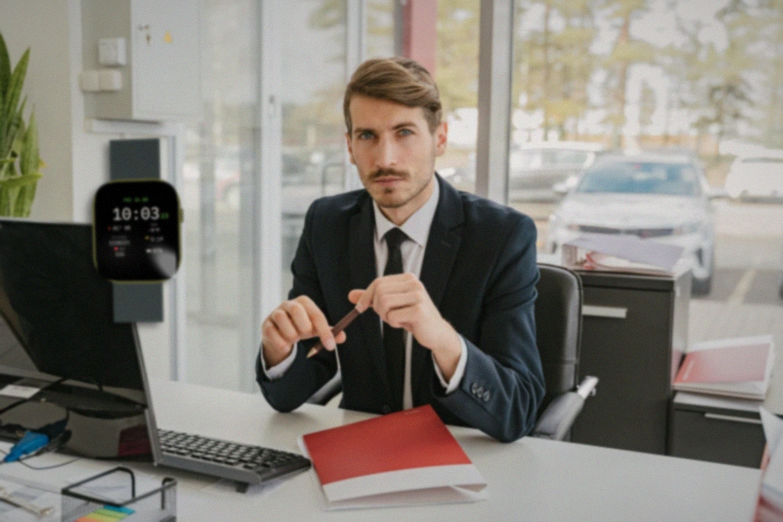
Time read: **10:03**
